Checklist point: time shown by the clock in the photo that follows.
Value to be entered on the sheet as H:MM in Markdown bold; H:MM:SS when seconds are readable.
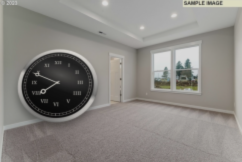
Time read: **7:49**
